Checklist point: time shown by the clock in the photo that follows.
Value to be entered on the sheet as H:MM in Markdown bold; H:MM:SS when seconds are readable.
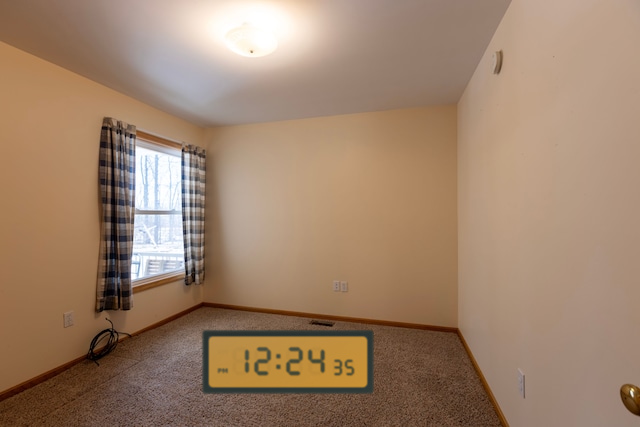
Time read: **12:24:35**
